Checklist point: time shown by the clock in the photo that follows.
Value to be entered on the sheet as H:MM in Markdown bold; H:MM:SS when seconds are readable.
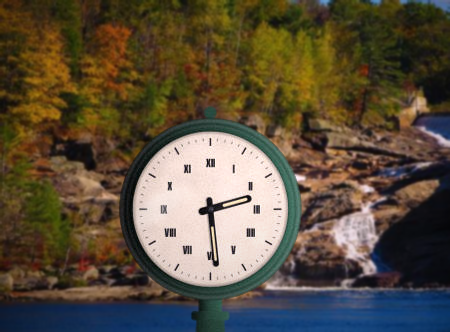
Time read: **2:29**
